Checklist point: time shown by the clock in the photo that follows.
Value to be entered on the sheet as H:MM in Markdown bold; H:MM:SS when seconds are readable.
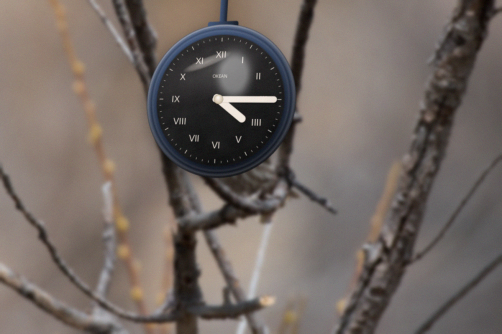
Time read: **4:15**
